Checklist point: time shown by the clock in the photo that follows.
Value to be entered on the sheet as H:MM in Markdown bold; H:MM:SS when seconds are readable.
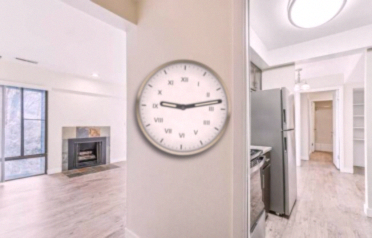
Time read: **9:13**
